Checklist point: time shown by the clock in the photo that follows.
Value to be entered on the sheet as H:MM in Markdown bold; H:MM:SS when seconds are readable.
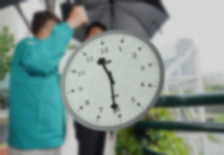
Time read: **11:31**
